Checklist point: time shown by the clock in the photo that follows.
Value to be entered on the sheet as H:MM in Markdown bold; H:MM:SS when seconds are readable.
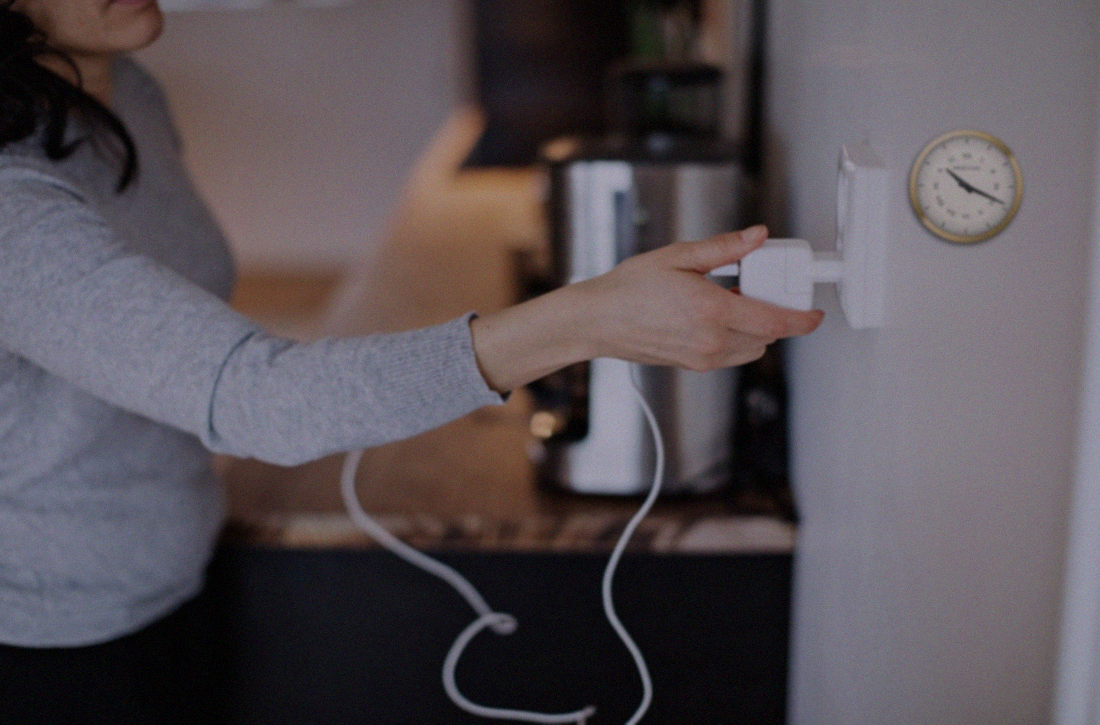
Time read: **10:19**
